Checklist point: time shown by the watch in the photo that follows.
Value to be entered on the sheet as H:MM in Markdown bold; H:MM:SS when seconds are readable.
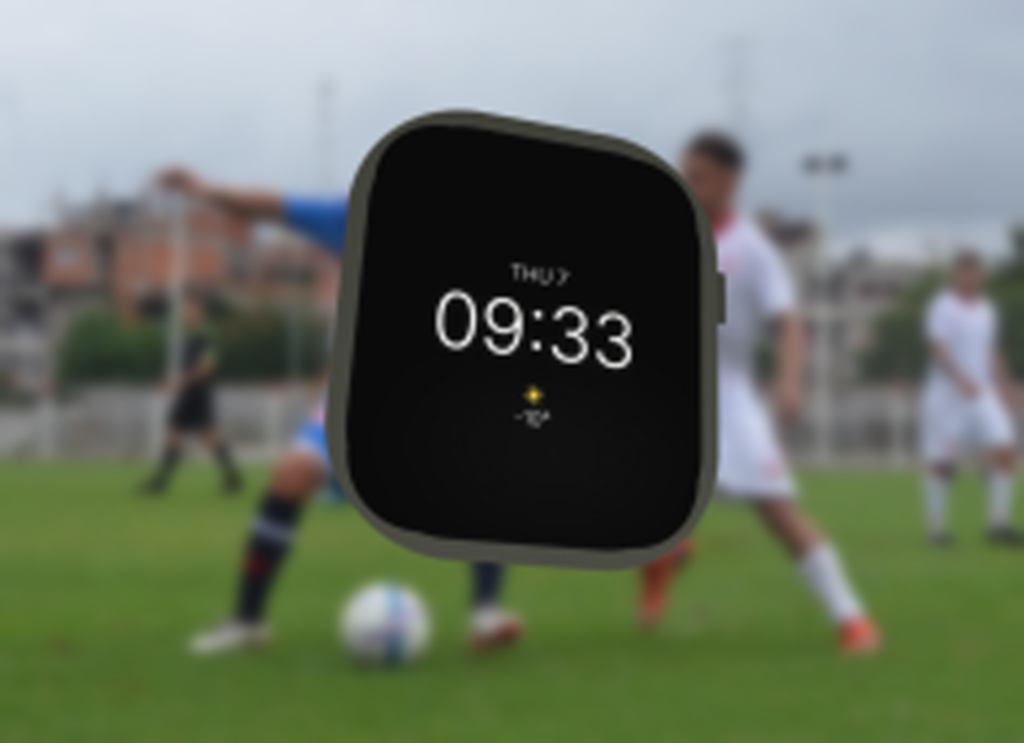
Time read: **9:33**
